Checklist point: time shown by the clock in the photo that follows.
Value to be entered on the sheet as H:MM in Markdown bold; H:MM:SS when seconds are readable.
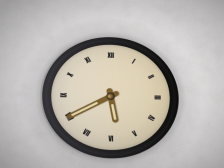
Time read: **5:40**
